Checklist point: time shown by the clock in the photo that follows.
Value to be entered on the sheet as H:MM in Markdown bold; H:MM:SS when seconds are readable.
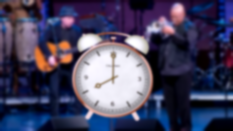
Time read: **8:00**
